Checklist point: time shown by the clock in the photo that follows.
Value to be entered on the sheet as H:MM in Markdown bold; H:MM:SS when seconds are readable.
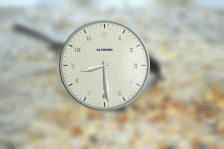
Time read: **8:29**
